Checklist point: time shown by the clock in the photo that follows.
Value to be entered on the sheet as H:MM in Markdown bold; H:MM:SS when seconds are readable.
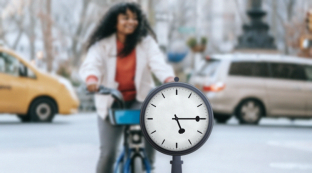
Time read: **5:15**
